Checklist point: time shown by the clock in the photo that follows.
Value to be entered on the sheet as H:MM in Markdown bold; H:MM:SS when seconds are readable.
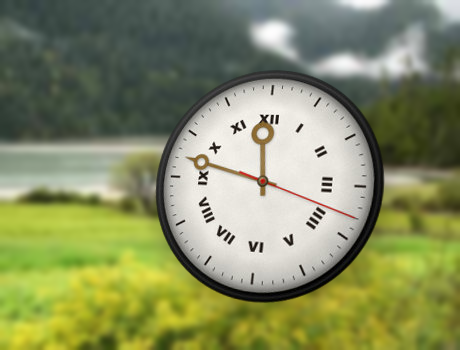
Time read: **11:47:18**
